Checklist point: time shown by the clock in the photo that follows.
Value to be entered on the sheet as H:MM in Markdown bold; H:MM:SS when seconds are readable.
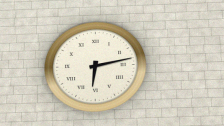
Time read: **6:13**
